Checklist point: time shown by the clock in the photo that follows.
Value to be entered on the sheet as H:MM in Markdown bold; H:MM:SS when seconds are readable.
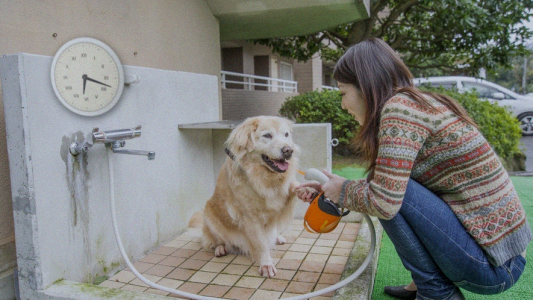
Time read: **6:18**
